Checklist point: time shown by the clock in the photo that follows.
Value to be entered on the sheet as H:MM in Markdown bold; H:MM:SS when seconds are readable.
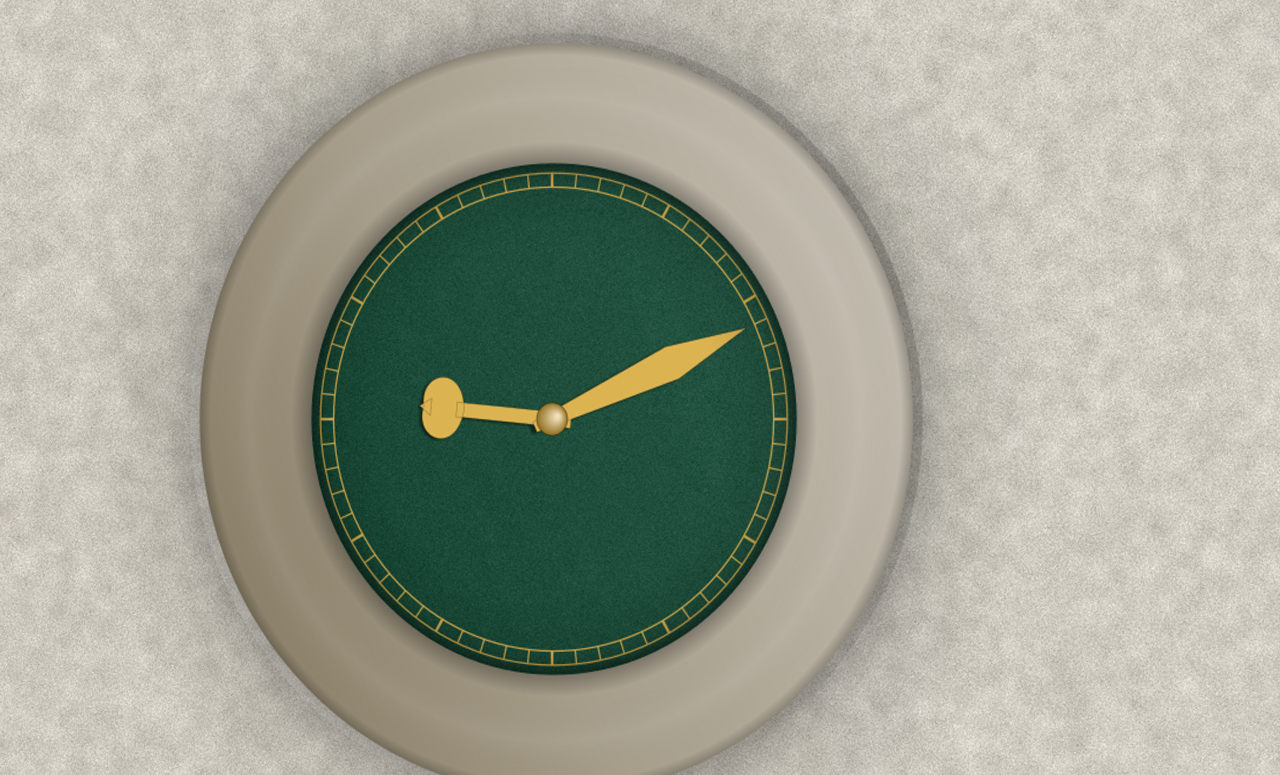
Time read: **9:11**
